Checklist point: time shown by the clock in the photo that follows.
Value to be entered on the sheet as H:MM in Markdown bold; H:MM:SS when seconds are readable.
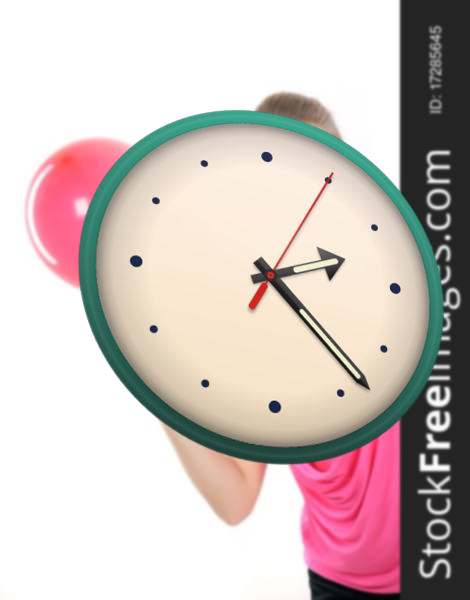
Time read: **2:23:05**
